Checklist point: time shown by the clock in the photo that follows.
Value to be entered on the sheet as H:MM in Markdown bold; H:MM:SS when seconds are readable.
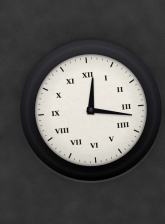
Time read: **12:17**
